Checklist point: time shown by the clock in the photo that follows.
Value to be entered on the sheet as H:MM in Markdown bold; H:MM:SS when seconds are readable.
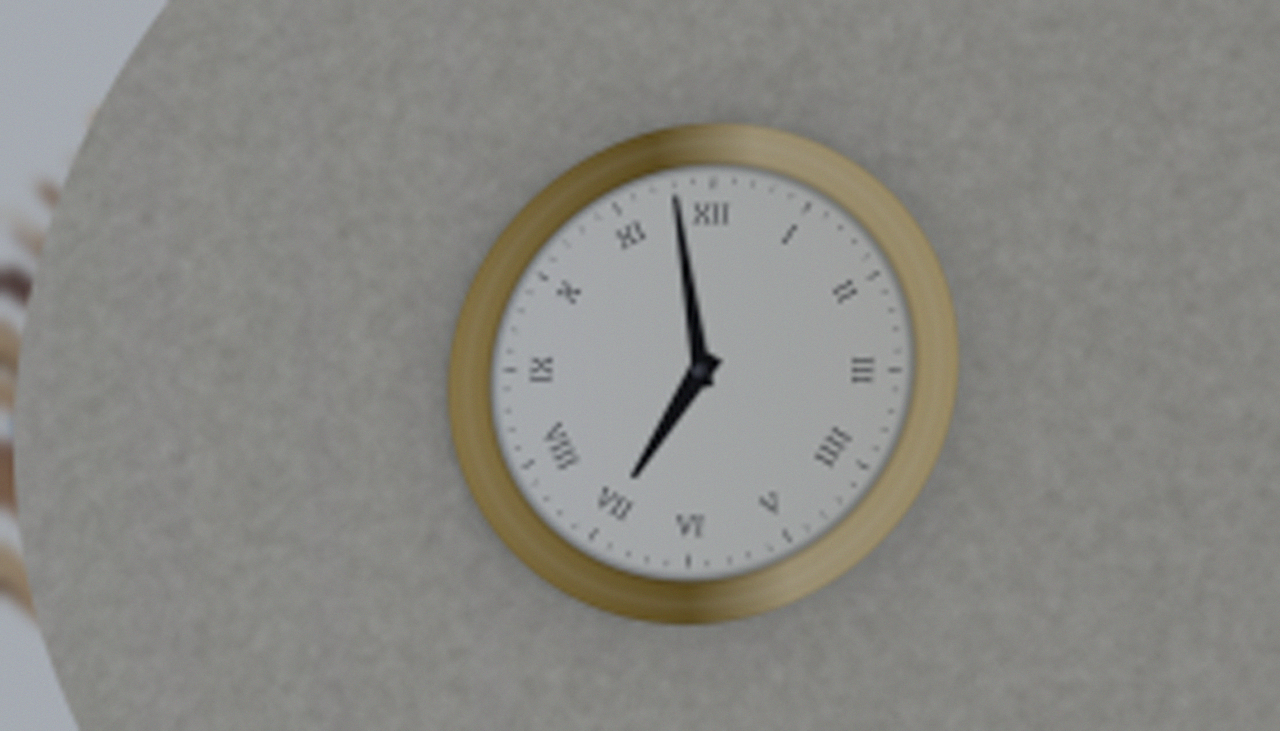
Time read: **6:58**
